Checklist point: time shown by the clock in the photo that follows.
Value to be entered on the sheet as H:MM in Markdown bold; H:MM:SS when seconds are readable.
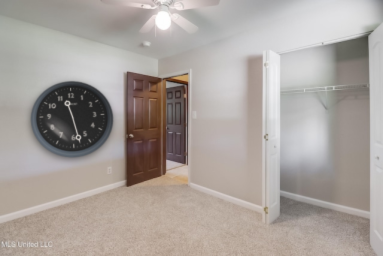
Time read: **11:28**
